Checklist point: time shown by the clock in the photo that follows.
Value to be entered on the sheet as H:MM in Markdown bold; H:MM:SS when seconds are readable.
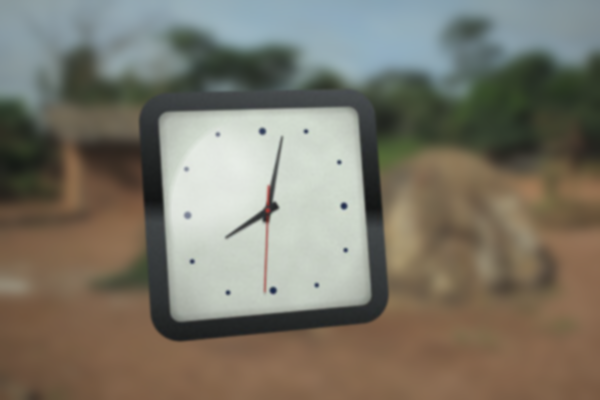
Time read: **8:02:31**
